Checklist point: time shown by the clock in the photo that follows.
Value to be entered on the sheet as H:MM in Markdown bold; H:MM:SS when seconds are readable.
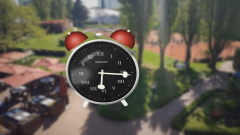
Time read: **6:16**
